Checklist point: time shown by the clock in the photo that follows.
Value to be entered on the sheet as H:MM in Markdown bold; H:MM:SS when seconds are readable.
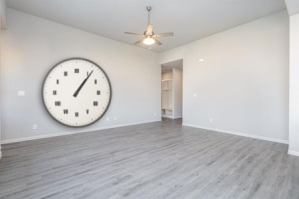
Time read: **1:06**
